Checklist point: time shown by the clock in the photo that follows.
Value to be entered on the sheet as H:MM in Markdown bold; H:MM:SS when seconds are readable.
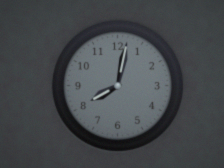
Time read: **8:02**
